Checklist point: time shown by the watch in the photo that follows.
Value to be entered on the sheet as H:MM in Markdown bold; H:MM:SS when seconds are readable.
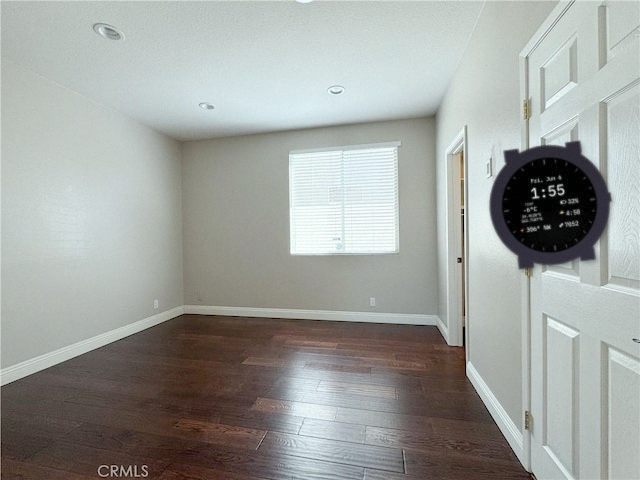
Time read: **1:55**
